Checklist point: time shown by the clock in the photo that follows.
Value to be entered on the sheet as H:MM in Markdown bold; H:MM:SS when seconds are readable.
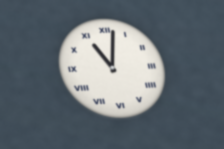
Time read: **11:02**
